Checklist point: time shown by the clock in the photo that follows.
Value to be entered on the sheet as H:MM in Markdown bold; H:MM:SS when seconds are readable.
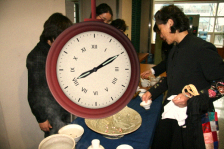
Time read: **8:10**
